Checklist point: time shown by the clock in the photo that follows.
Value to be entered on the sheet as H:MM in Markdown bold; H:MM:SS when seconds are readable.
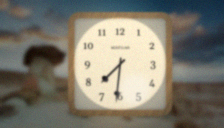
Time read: **7:31**
